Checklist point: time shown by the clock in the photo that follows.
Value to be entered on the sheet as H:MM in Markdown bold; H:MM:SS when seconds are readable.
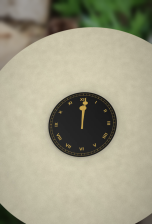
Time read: **12:01**
